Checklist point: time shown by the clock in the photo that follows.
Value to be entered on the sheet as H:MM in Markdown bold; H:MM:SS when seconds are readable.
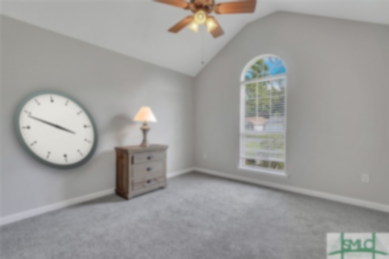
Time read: **3:49**
